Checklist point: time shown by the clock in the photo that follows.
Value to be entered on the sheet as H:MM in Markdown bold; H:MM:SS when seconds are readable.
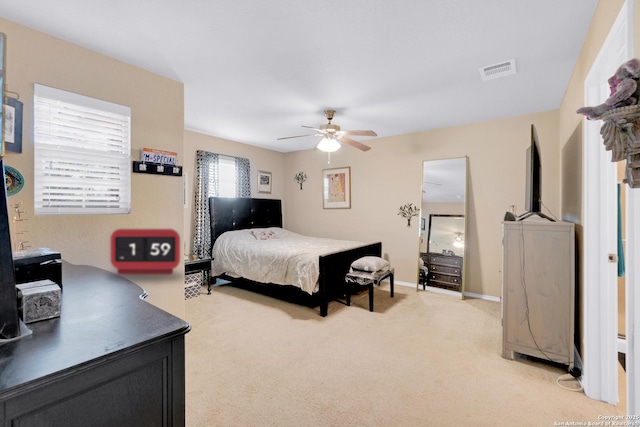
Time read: **1:59**
